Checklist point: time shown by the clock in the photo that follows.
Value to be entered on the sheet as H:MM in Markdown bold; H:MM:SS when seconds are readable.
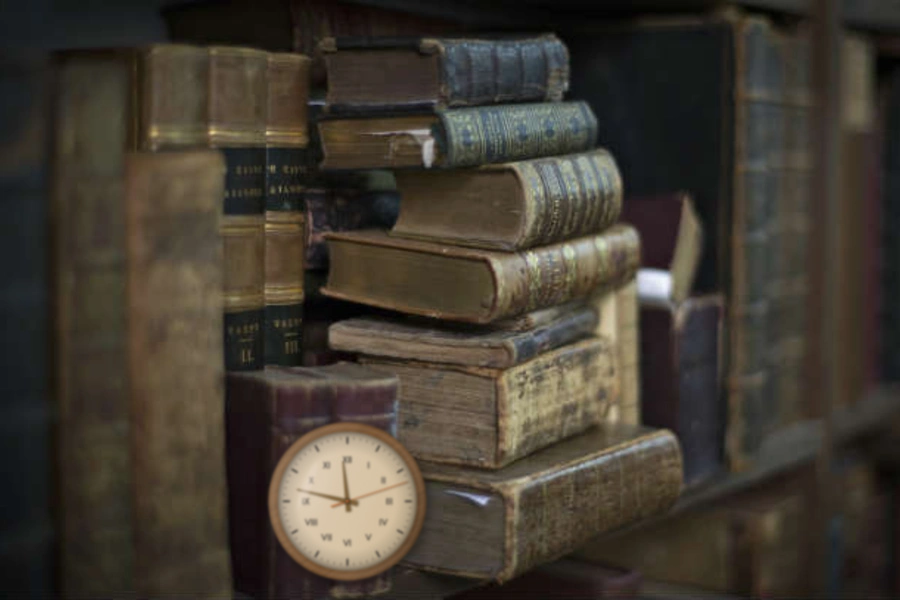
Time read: **11:47:12**
